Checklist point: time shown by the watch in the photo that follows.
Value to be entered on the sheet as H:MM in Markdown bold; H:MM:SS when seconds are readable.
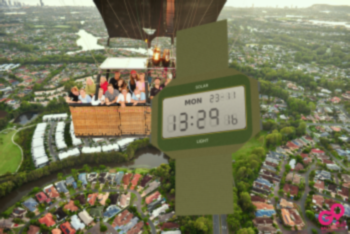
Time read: **13:29:16**
